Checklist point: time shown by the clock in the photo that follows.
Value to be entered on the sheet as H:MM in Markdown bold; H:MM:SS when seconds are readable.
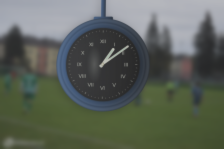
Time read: **1:09**
